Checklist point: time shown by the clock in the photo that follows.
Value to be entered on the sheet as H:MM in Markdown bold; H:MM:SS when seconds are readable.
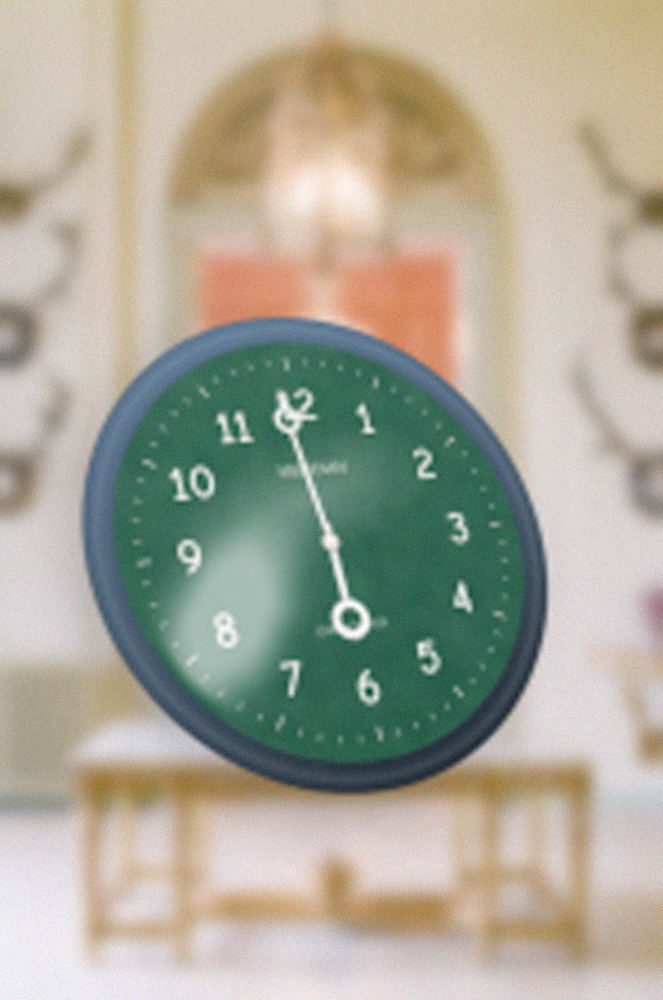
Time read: **5:59**
